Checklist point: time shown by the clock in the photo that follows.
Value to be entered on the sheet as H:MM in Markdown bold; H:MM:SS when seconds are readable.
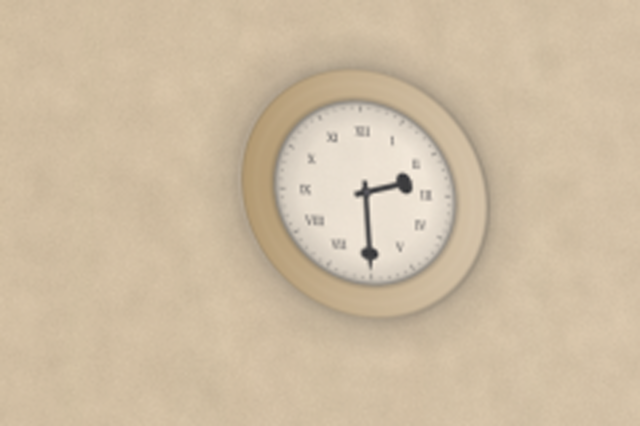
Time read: **2:30**
